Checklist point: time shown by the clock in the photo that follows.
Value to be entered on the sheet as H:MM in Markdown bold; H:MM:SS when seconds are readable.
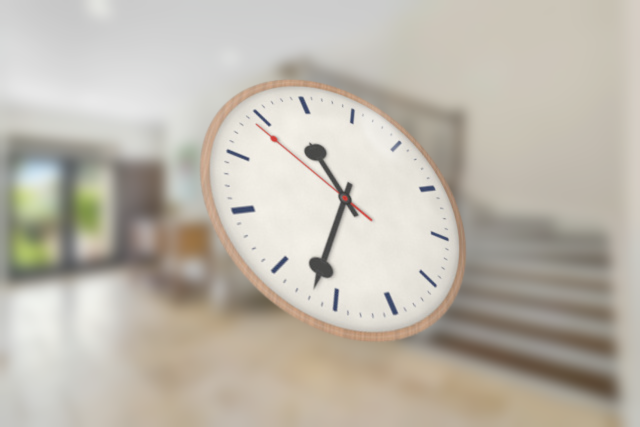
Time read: **11:36:54**
